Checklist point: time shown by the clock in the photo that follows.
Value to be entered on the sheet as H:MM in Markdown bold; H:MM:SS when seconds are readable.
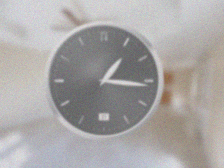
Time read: **1:16**
